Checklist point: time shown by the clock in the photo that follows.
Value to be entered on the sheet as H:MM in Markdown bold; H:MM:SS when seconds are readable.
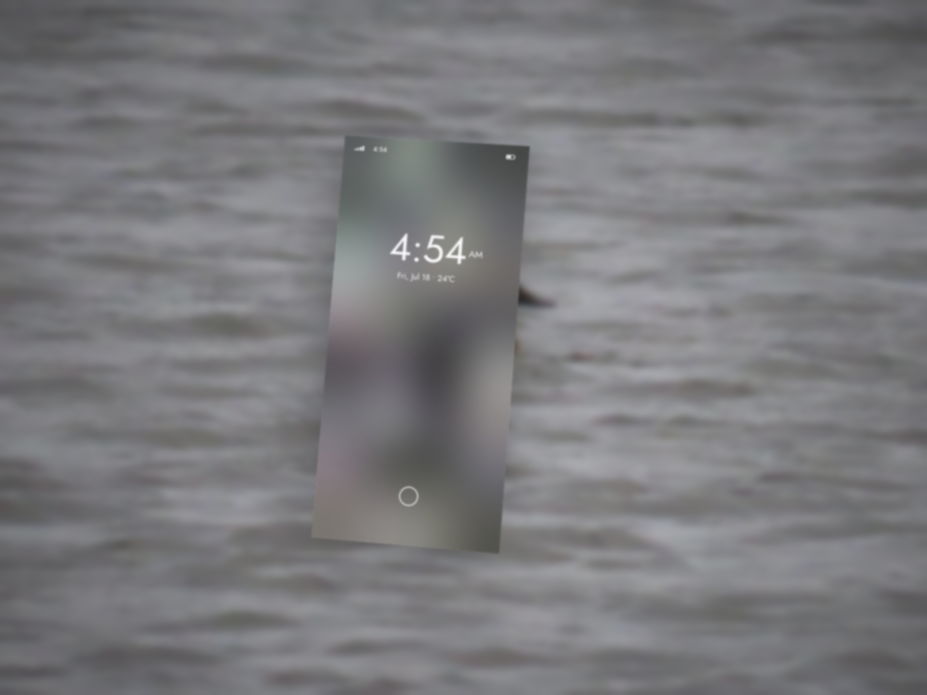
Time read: **4:54**
